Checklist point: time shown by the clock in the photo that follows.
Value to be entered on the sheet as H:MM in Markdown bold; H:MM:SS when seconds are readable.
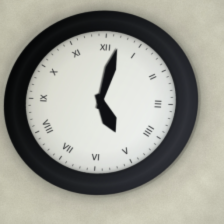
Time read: **5:02**
